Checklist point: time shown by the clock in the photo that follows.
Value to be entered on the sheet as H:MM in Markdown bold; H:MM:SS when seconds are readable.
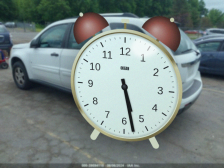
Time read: **5:28**
